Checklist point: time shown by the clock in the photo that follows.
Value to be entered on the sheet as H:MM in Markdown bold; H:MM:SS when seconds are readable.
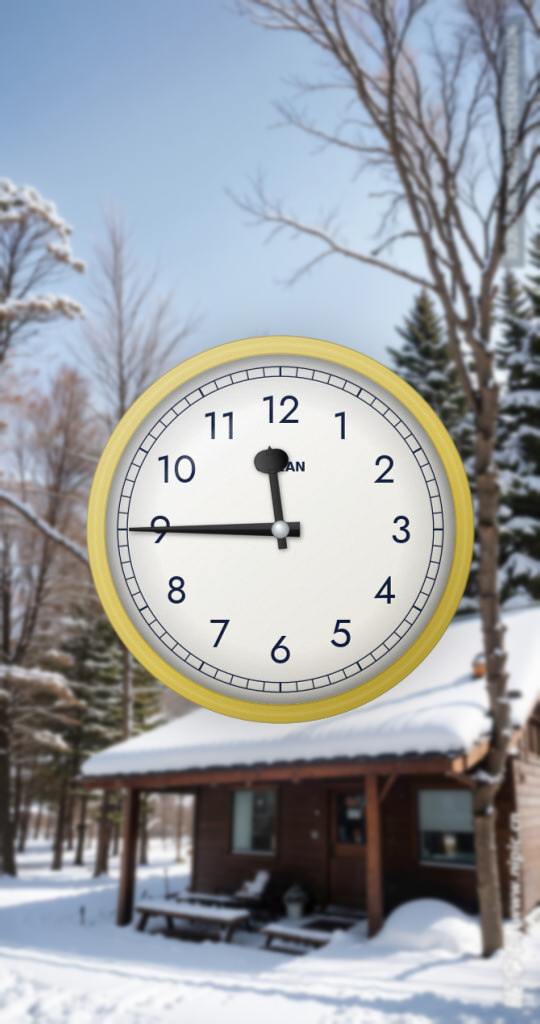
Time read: **11:45**
